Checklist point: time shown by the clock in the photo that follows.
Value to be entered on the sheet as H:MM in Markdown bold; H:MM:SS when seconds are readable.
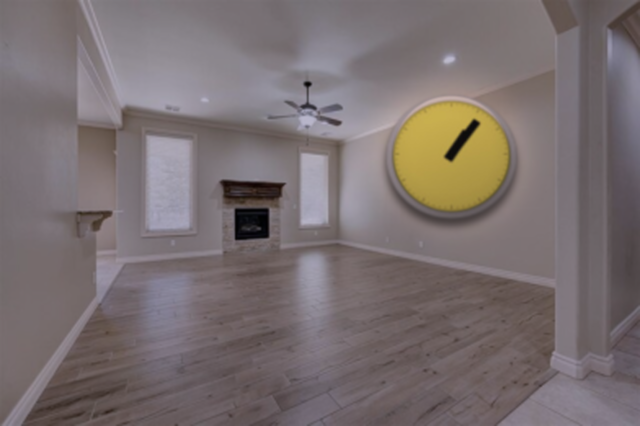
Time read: **1:06**
